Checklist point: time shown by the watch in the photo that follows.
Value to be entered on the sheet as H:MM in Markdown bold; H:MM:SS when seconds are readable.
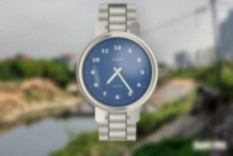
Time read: **7:24**
